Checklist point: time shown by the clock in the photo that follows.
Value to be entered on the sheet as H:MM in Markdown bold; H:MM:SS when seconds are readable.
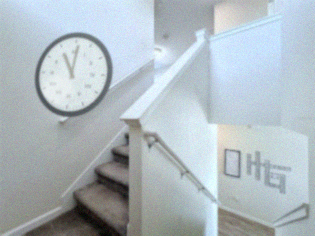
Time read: **11:01**
